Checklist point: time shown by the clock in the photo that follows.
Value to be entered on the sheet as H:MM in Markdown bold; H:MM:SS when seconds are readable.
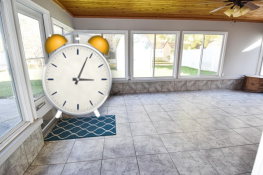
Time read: **3:04**
